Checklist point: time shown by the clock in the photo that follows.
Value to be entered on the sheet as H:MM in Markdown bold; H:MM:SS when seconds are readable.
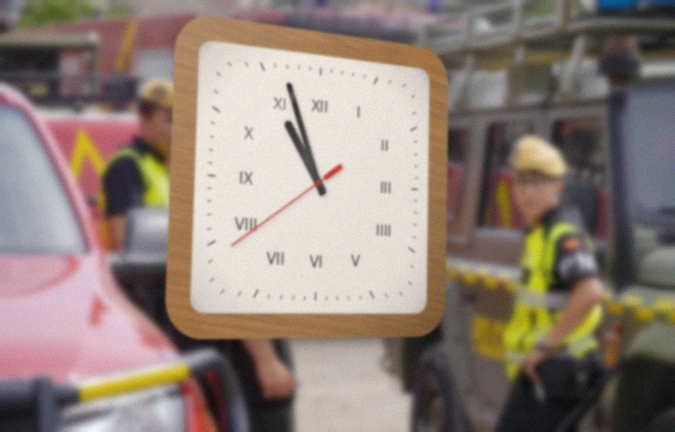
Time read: **10:56:39**
